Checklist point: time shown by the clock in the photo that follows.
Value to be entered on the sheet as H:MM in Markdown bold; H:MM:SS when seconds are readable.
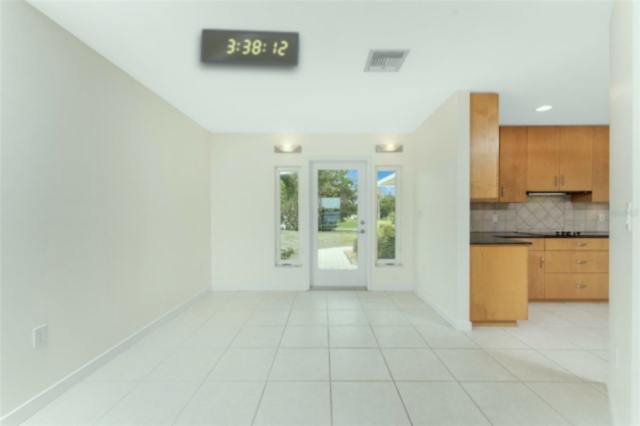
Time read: **3:38:12**
